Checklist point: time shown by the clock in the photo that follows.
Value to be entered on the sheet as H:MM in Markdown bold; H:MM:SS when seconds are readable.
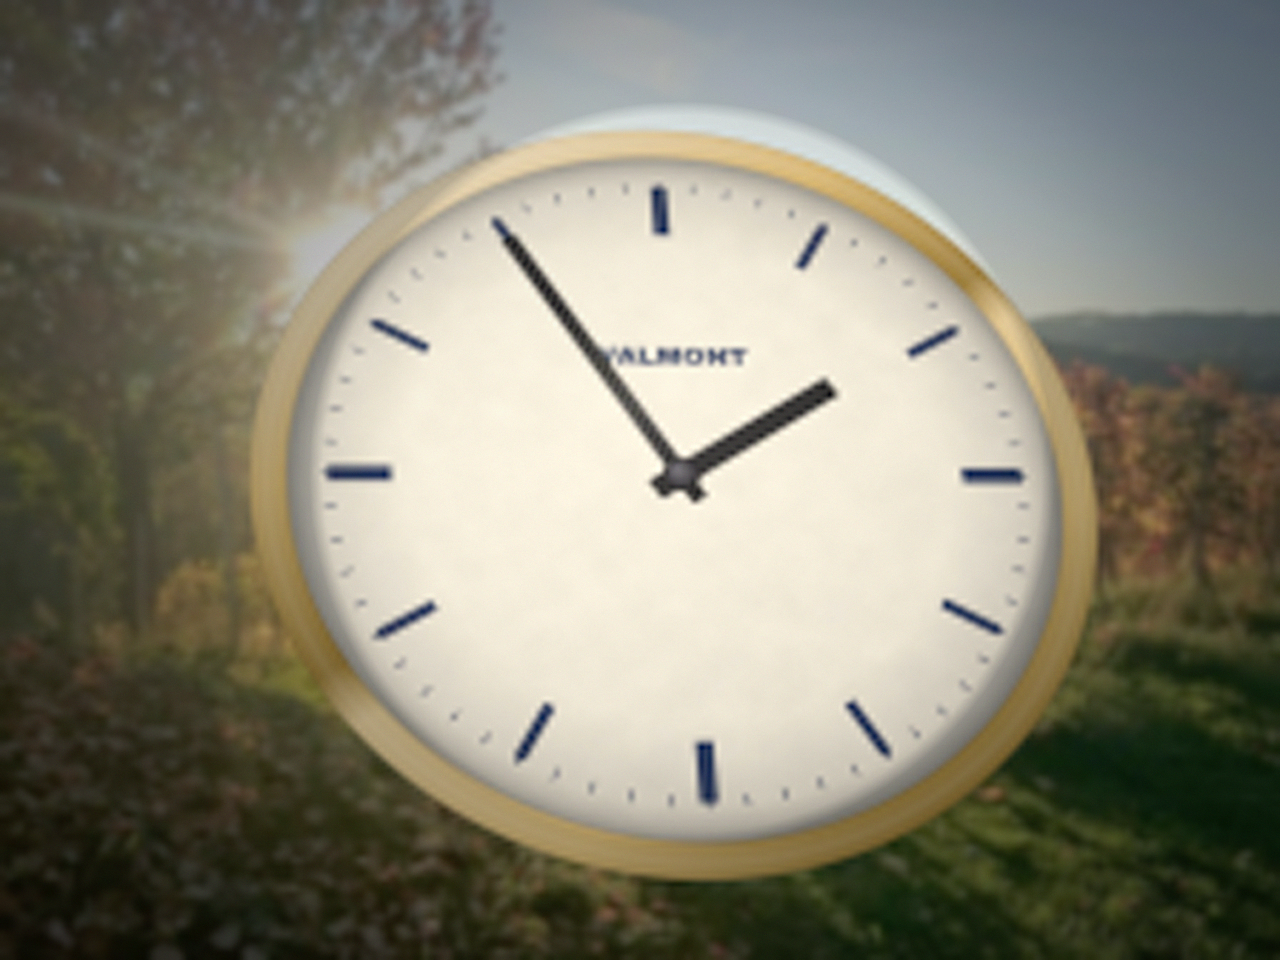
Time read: **1:55**
